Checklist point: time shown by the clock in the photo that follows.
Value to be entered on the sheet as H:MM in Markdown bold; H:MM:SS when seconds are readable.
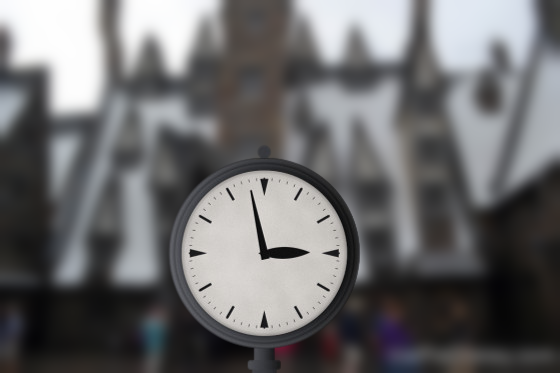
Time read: **2:58**
